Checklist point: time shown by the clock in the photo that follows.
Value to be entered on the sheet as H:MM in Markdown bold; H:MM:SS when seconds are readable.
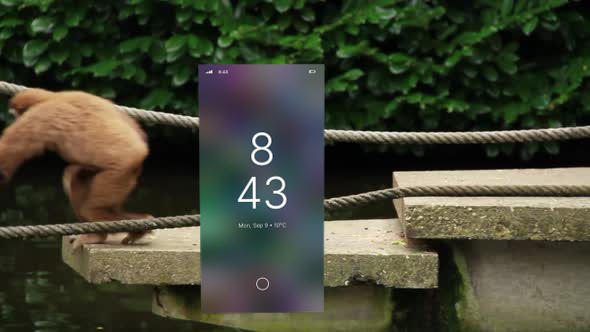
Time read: **8:43**
